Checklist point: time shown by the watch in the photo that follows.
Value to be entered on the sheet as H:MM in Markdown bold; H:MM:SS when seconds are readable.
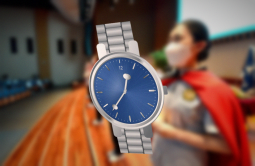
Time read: **12:37**
